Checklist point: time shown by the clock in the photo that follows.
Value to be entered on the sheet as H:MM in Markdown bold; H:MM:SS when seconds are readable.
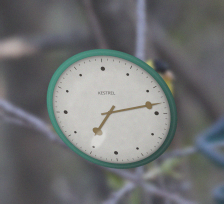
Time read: **7:13**
